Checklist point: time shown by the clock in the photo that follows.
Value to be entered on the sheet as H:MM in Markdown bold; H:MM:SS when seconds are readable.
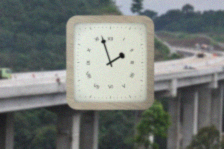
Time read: **1:57**
